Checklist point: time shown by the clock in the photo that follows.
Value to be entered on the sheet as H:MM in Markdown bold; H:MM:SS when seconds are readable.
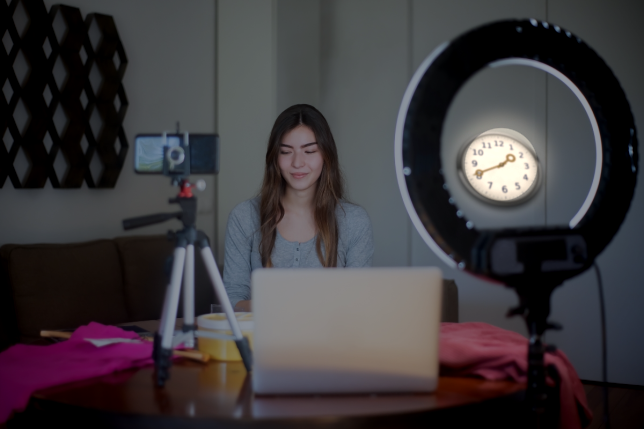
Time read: **1:41**
